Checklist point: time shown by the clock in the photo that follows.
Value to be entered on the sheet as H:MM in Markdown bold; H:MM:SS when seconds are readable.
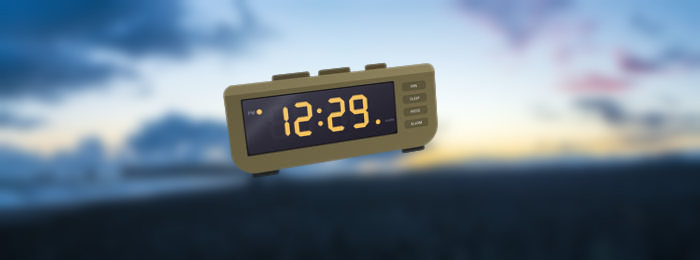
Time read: **12:29**
